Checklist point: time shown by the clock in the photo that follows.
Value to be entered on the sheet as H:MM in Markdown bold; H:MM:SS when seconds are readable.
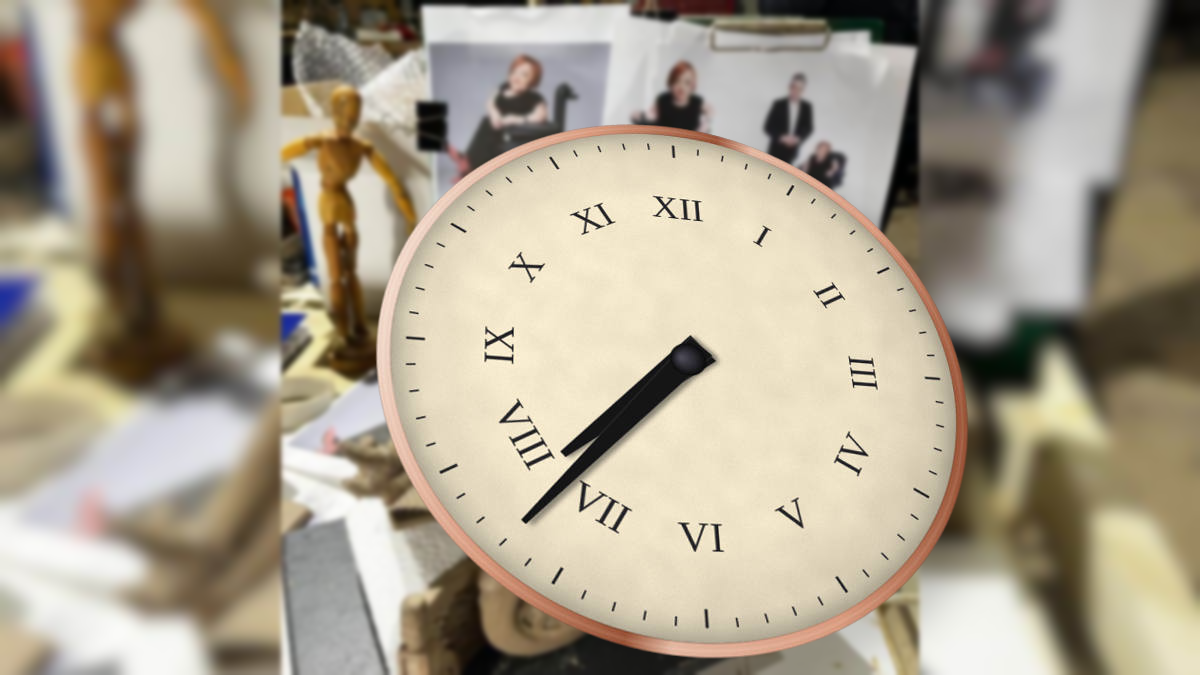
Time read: **7:37**
